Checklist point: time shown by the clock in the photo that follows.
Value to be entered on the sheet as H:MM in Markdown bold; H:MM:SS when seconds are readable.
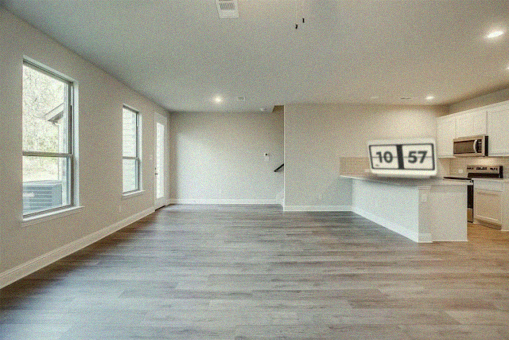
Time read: **10:57**
